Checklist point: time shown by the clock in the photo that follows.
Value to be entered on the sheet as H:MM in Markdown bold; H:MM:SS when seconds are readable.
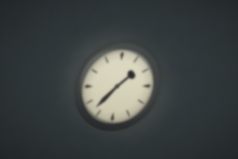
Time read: **1:37**
